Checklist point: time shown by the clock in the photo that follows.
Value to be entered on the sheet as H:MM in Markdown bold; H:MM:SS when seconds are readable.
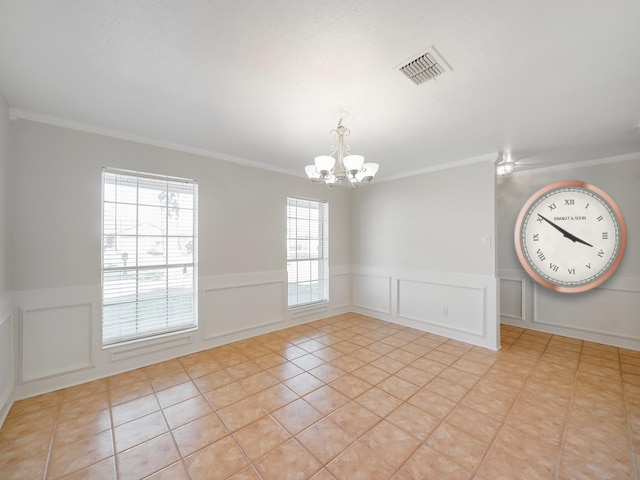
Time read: **3:51**
